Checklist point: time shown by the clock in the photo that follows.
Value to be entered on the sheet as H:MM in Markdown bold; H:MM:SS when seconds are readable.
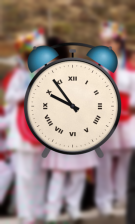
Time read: **9:54**
